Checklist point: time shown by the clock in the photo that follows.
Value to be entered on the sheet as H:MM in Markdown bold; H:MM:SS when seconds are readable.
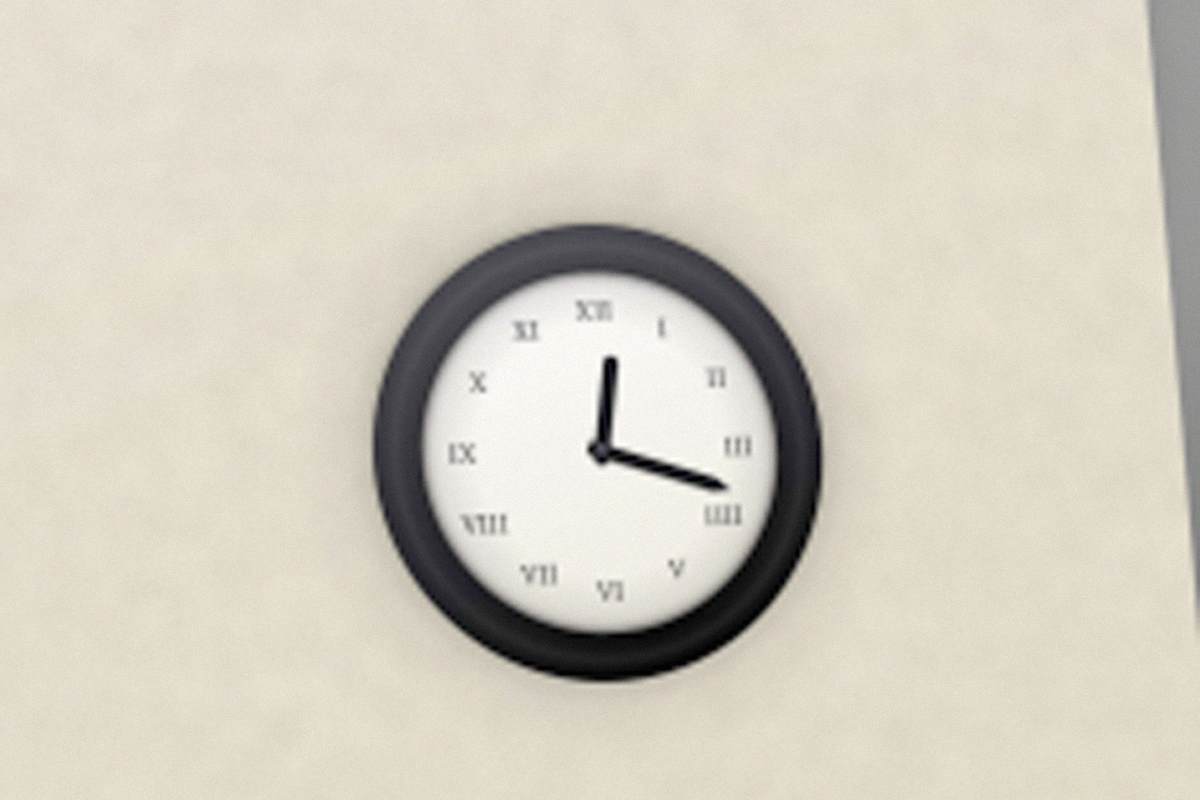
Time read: **12:18**
